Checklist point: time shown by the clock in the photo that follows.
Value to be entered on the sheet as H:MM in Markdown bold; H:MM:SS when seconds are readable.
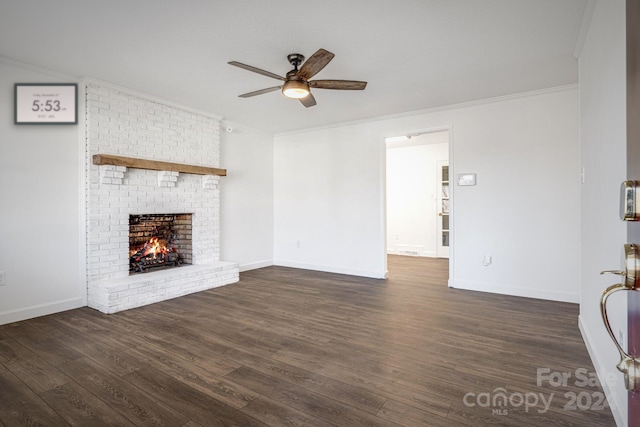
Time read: **5:53**
